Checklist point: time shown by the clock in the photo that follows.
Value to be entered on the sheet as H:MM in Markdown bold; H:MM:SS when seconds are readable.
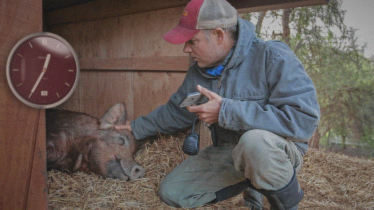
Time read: **12:35**
